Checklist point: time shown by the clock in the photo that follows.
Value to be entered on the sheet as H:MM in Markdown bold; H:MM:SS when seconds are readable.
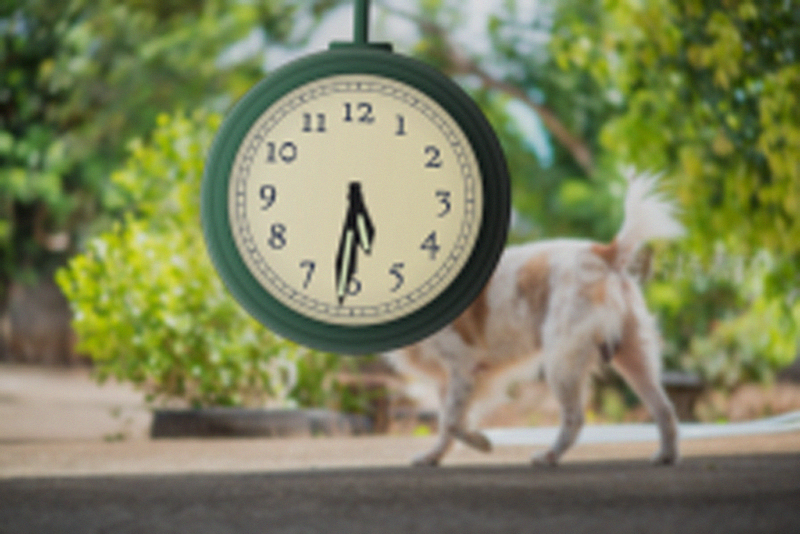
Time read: **5:31**
